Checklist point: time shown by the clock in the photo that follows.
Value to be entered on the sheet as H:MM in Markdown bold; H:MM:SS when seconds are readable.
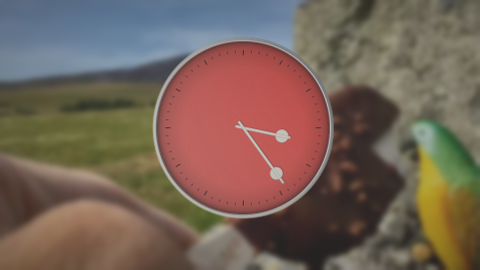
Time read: **3:24**
